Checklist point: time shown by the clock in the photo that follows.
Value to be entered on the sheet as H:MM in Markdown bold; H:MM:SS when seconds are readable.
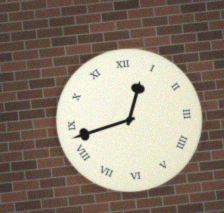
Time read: **12:43**
